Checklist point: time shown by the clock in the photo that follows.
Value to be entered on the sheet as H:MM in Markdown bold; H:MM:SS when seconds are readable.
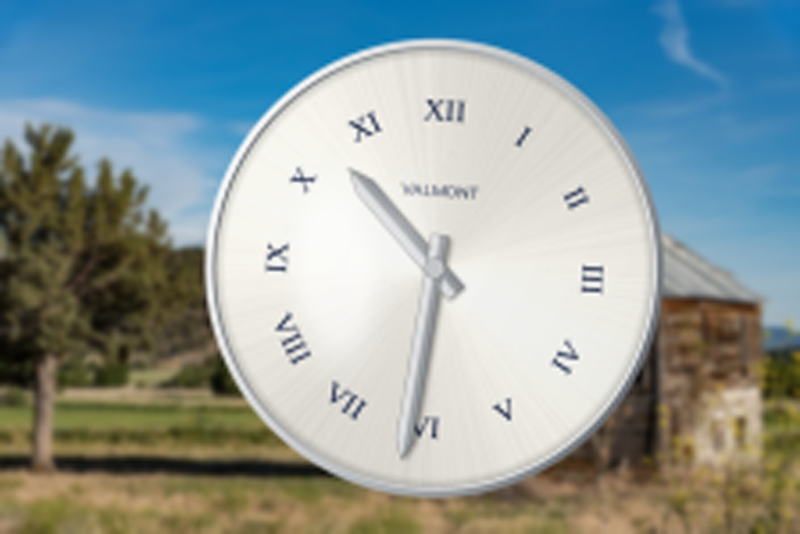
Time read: **10:31**
